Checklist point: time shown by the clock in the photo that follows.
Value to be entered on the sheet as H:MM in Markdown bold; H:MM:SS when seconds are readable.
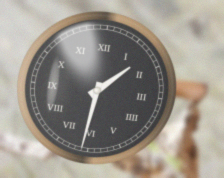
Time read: **1:31**
